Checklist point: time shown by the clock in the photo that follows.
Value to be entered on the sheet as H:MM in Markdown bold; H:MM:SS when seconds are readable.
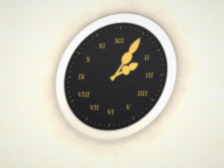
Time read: **2:05**
